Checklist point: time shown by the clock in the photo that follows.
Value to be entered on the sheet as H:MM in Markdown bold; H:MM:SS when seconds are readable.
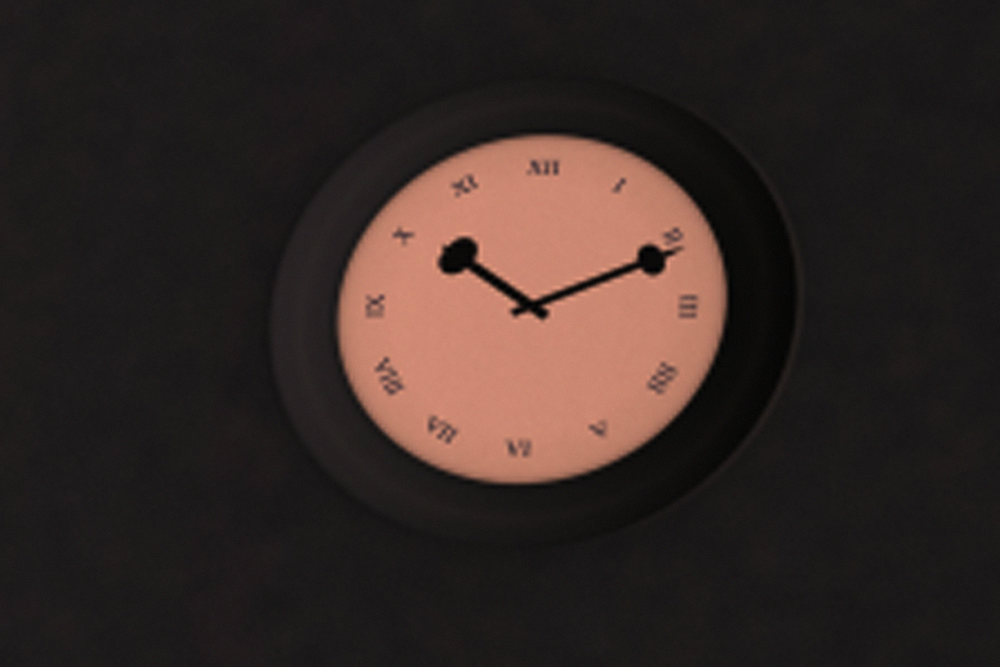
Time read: **10:11**
